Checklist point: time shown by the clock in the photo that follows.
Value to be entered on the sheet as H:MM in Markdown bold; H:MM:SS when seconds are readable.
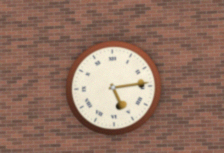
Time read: **5:14**
